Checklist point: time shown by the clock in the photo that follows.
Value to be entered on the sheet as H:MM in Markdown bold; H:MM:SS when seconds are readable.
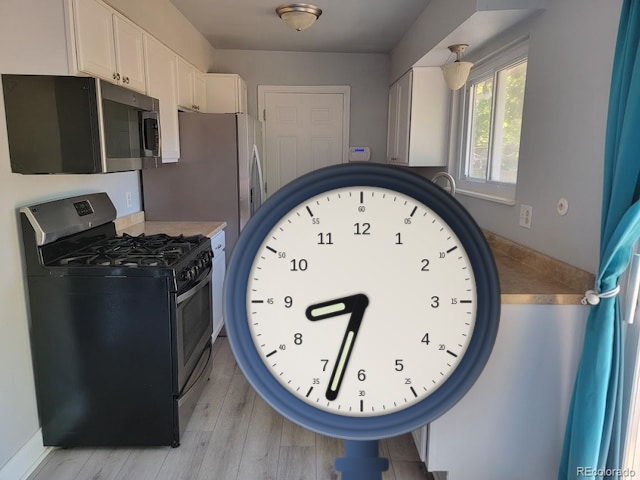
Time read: **8:33**
